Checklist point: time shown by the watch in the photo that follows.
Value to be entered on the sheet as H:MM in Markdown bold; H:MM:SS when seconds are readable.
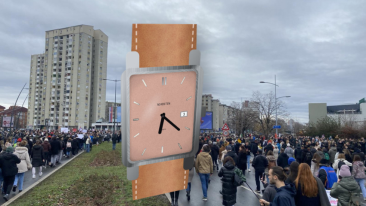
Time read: **6:22**
